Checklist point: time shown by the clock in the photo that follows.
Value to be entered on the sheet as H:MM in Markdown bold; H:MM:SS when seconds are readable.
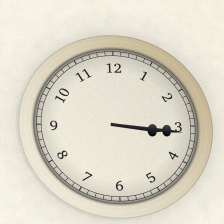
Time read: **3:16**
